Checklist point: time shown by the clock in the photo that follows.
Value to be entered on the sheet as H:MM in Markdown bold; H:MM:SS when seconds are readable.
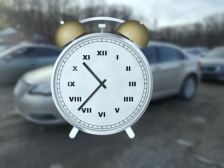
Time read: **10:37**
